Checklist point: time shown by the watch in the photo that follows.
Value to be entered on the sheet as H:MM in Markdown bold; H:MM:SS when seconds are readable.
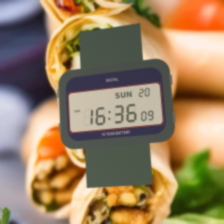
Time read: **16:36**
